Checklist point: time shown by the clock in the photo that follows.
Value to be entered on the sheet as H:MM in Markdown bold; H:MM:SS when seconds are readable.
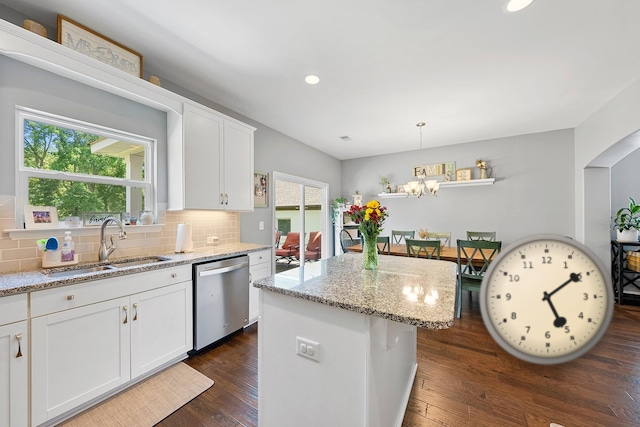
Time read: **5:09**
